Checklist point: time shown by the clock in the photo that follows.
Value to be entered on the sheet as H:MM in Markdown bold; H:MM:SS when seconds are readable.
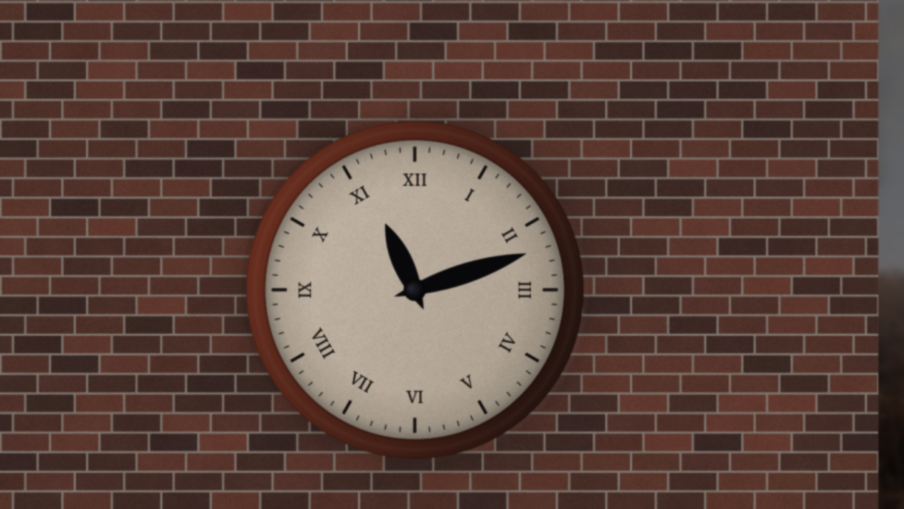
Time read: **11:12**
